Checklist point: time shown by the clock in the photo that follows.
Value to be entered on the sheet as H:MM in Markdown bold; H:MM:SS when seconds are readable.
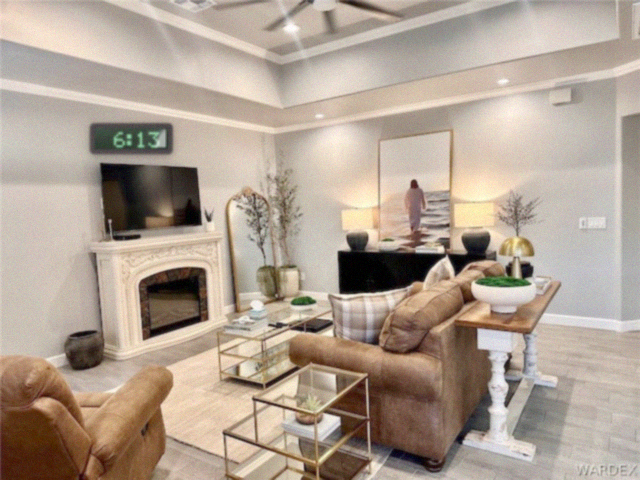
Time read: **6:13**
